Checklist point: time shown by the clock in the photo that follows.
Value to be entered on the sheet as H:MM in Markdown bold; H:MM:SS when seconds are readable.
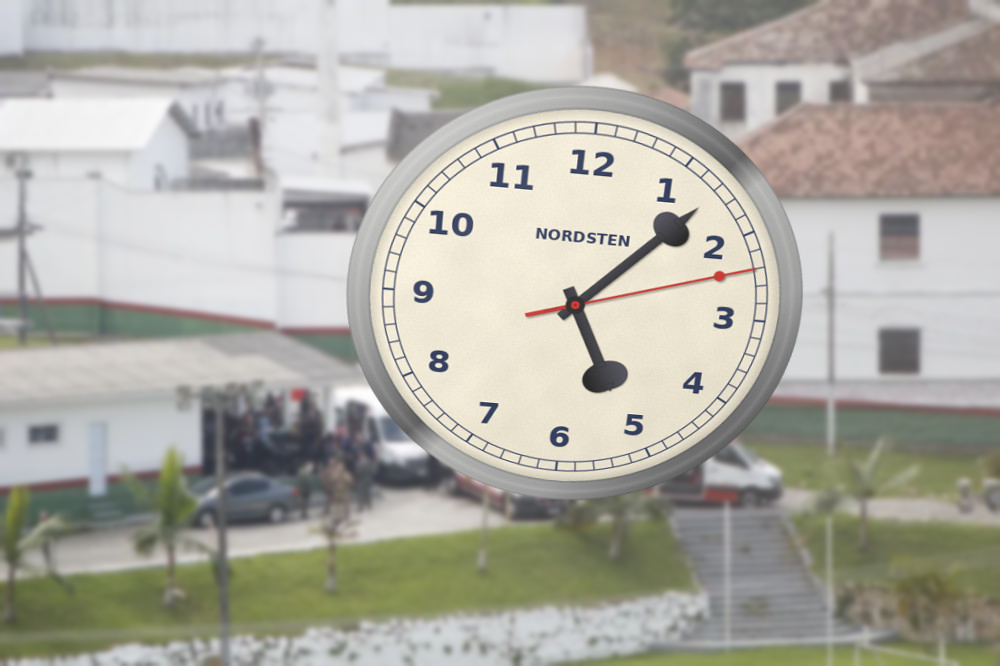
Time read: **5:07:12**
